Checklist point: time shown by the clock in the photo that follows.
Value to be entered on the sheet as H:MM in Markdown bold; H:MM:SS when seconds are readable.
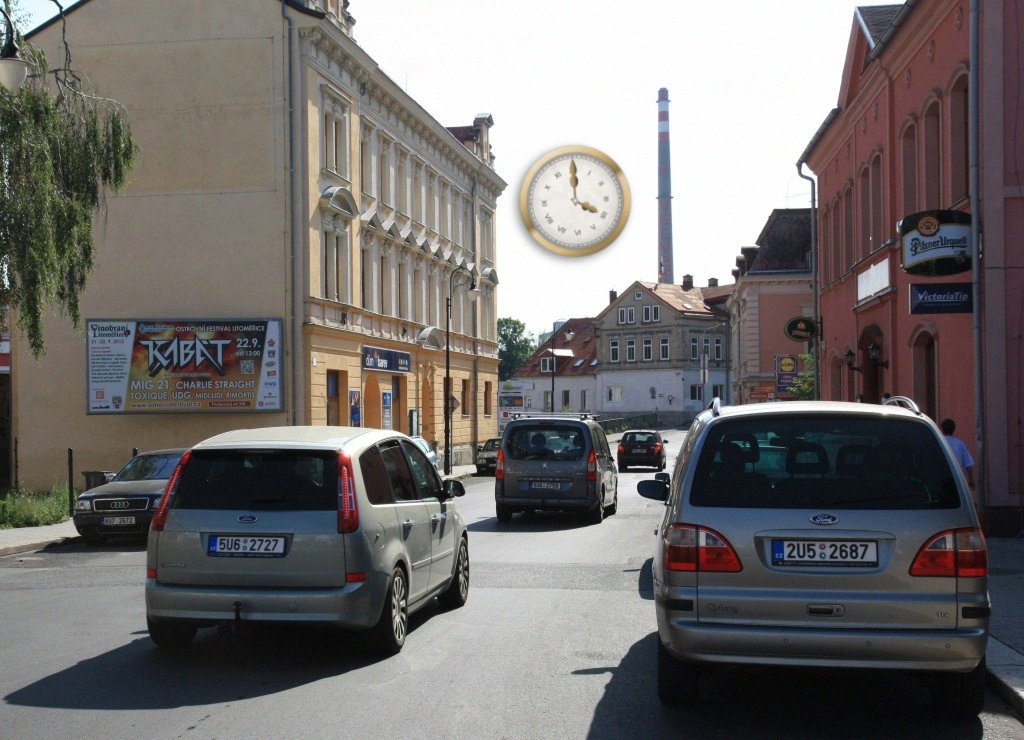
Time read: **4:00**
